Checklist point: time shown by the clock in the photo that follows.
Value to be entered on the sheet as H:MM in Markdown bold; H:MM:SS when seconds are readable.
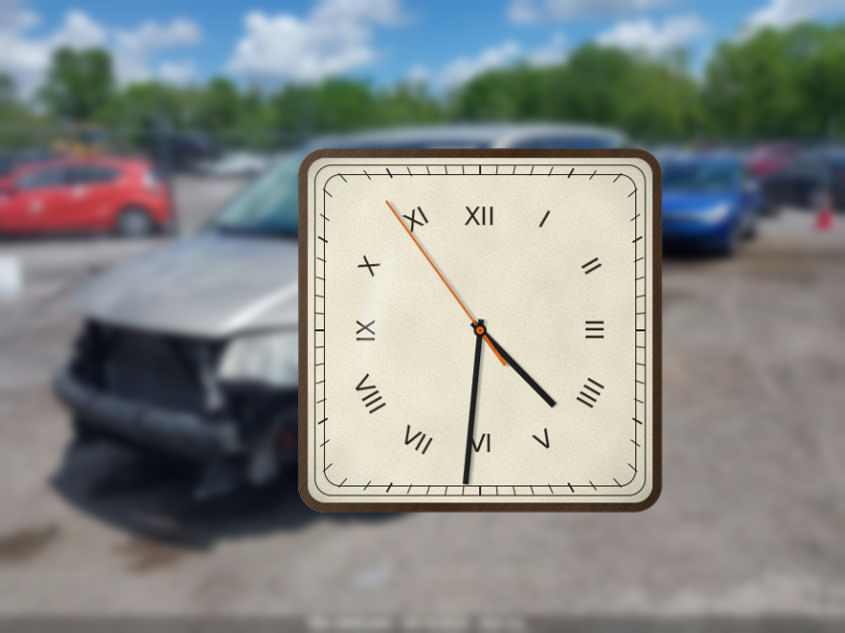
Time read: **4:30:54**
